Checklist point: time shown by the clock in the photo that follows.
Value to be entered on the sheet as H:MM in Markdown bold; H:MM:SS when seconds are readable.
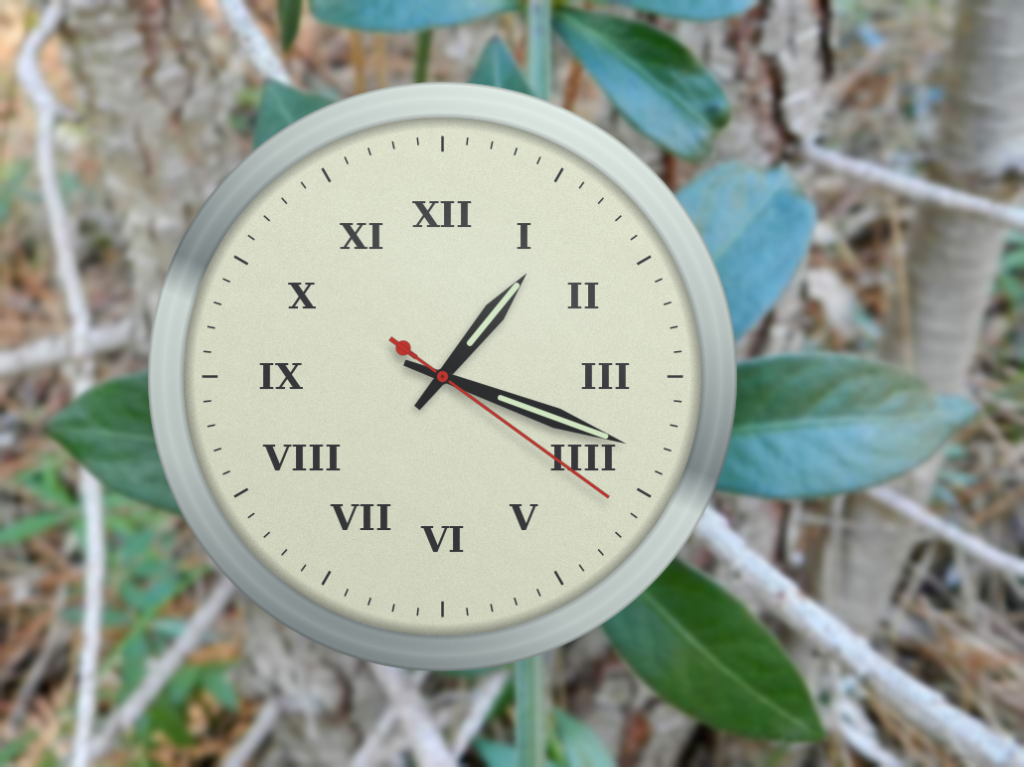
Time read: **1:18:21**
